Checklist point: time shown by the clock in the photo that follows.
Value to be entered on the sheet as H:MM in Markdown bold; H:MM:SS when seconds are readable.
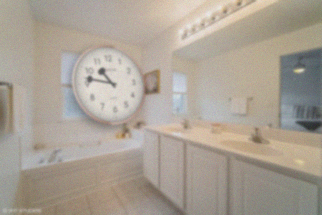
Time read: **10:47**
